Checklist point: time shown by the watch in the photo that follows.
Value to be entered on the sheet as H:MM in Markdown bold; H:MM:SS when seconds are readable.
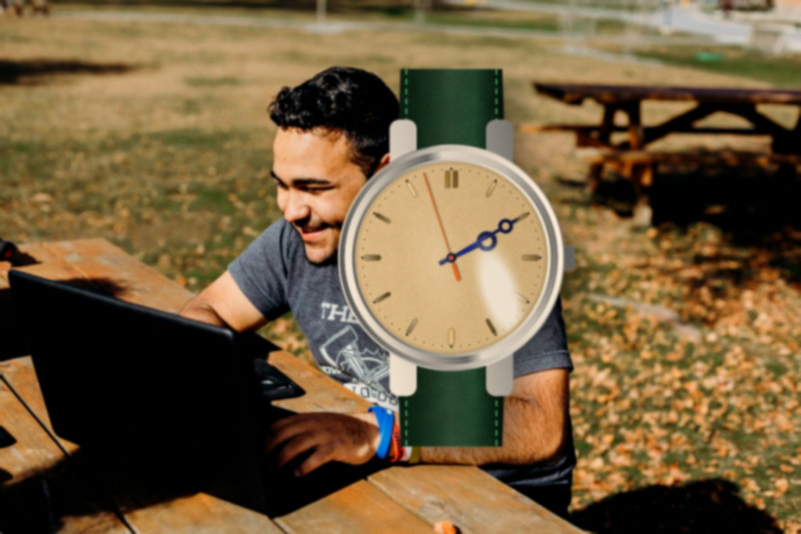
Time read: **2:09:57**
